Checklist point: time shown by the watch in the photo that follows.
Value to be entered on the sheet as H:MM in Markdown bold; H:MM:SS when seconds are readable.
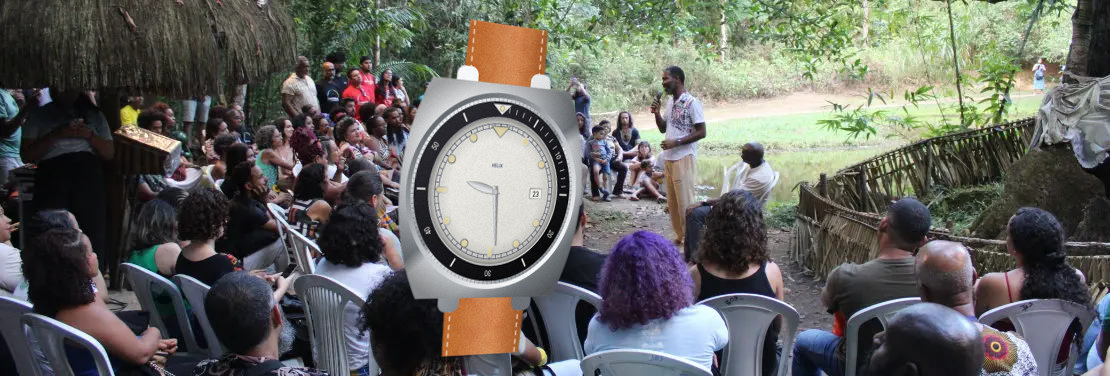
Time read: **9:29**
